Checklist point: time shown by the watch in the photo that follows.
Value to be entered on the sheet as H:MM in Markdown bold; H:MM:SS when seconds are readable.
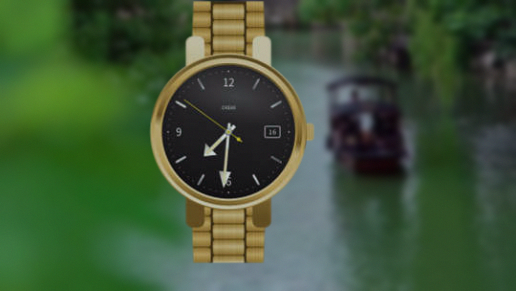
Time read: **7:30:51**
